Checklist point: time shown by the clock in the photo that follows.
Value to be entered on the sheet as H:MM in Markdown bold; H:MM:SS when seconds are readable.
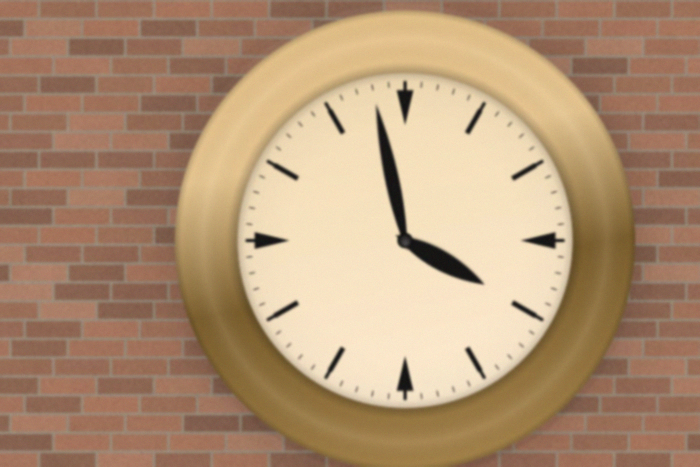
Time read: **3:58**
